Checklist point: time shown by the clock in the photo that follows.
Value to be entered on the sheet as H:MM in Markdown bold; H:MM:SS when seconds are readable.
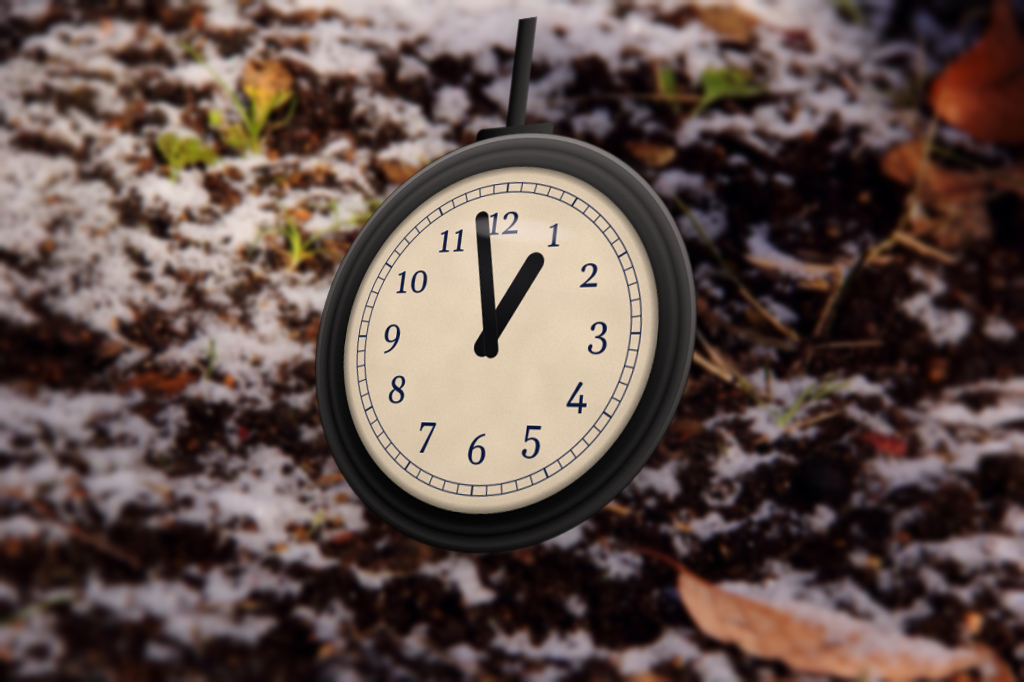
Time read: **12:58**
